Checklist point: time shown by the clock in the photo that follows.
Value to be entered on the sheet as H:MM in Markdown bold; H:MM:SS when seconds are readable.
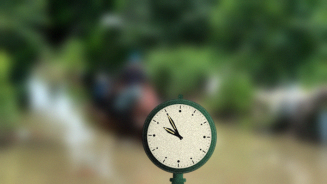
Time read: **9:55**
